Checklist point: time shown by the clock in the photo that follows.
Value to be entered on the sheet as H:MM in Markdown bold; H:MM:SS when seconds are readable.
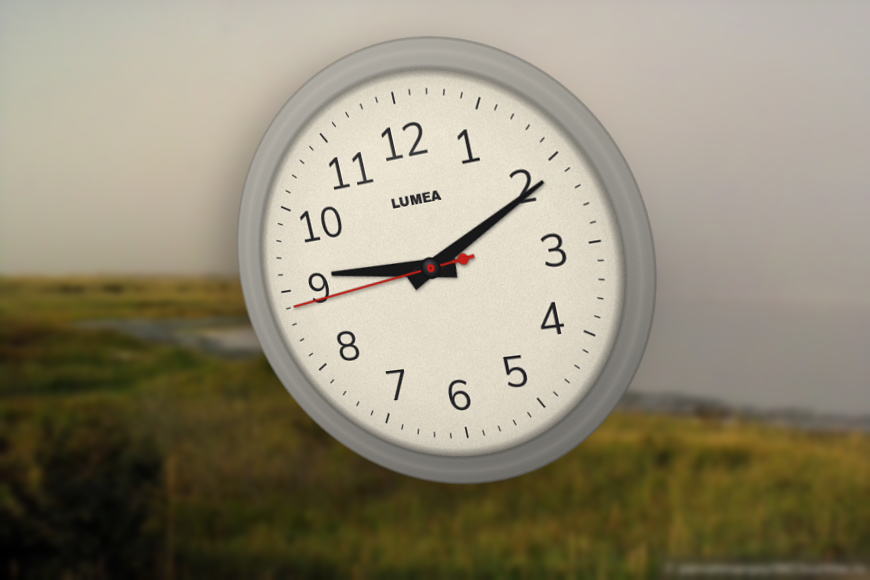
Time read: **9:10:44**
